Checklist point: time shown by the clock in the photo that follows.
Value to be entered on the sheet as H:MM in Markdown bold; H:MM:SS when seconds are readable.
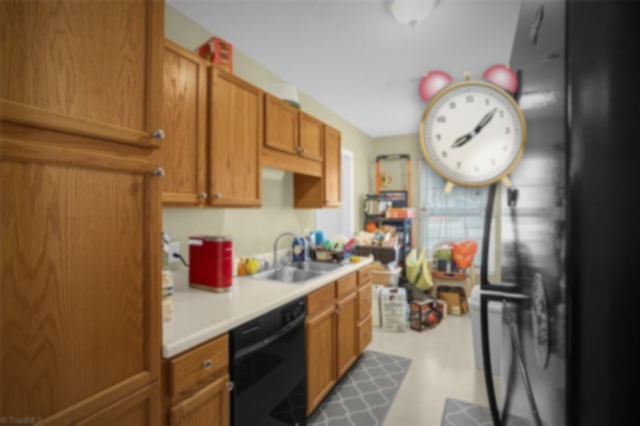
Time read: **8:08**
